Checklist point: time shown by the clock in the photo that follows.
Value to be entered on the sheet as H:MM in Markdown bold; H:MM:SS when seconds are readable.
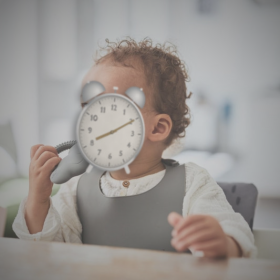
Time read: **8:10**
